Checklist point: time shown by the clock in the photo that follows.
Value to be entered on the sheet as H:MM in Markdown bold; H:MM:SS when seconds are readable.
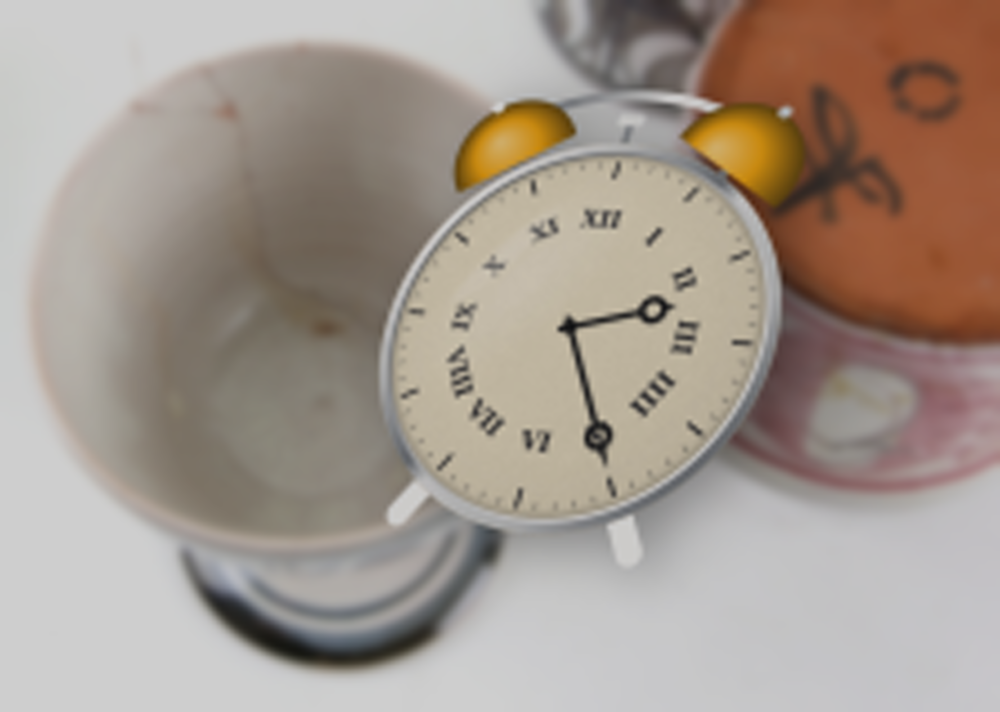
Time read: **2:25**
